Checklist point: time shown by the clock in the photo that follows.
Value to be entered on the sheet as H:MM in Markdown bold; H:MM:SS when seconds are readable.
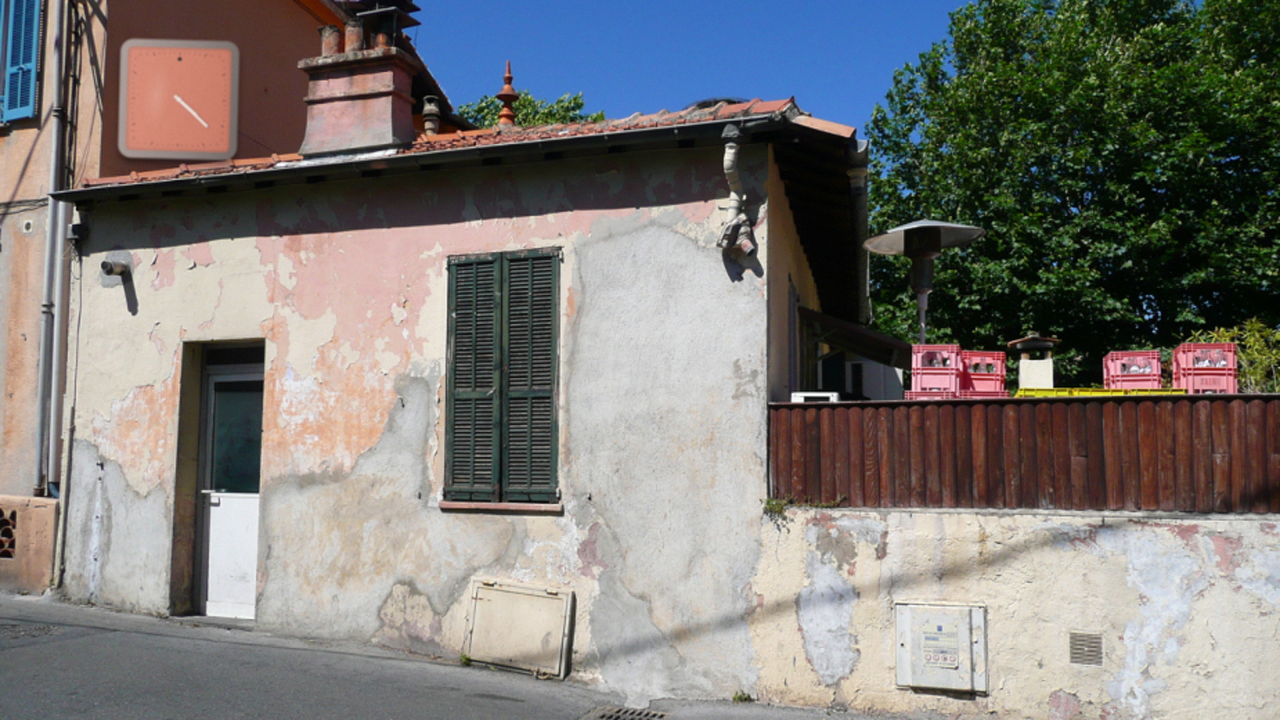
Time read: **4:22**
